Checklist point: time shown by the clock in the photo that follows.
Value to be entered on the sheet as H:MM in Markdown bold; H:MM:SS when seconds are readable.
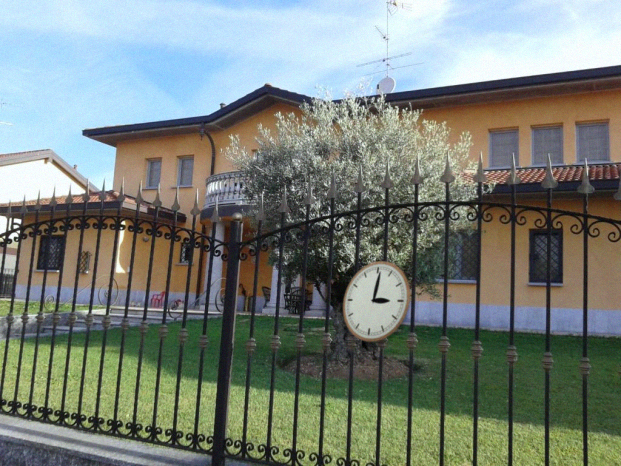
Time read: **3:01**
